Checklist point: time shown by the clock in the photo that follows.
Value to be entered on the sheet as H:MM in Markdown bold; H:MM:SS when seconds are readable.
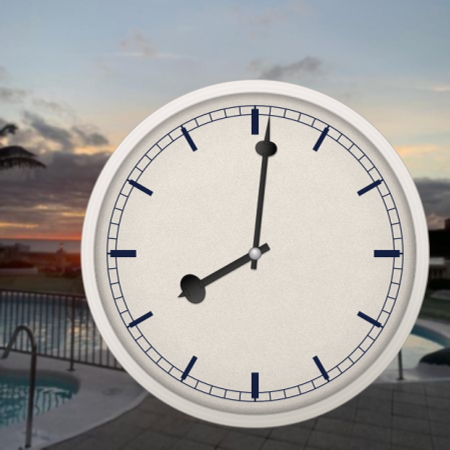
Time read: **8:01**
